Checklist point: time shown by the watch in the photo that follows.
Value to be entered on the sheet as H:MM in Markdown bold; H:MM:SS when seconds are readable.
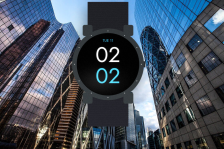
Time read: **2:02**
